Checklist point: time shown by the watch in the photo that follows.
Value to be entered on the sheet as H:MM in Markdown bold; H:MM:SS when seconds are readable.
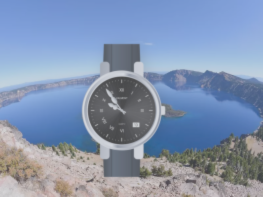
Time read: **9:54**
